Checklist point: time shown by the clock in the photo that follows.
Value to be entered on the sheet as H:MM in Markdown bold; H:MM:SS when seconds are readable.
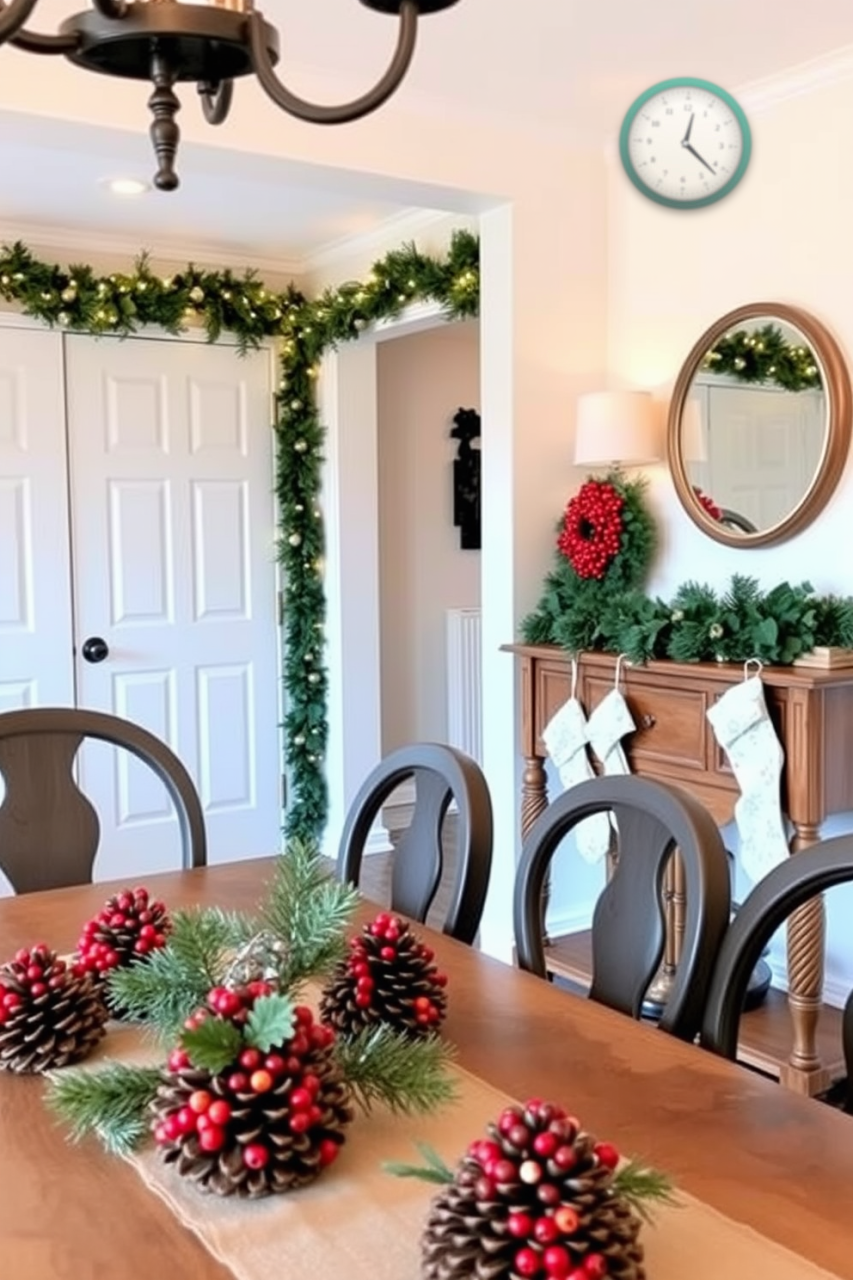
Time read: **12:22**
